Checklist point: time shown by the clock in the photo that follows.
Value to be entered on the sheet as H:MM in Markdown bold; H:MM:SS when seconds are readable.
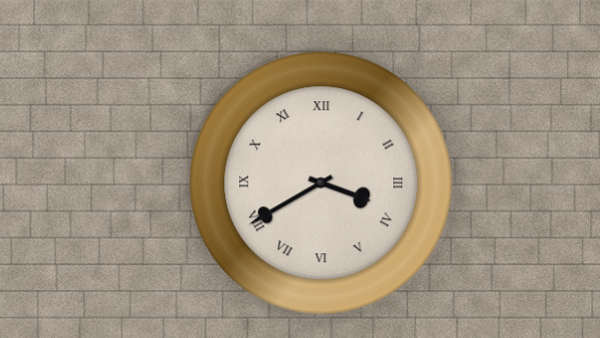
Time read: **3:40**
